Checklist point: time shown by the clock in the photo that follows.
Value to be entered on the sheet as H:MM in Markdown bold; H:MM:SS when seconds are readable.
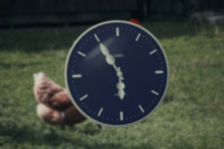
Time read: **5:55**
